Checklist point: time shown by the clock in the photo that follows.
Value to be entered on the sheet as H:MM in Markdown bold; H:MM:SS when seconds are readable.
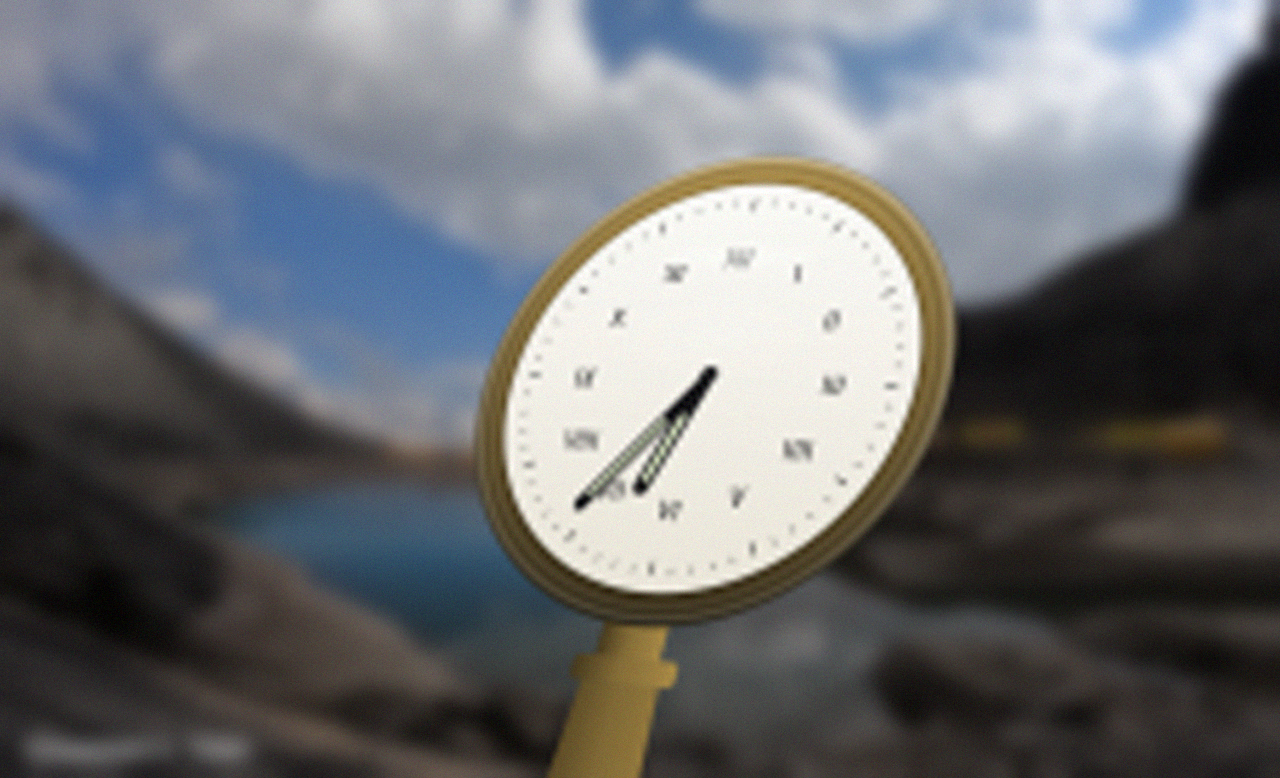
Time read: **6:36**
